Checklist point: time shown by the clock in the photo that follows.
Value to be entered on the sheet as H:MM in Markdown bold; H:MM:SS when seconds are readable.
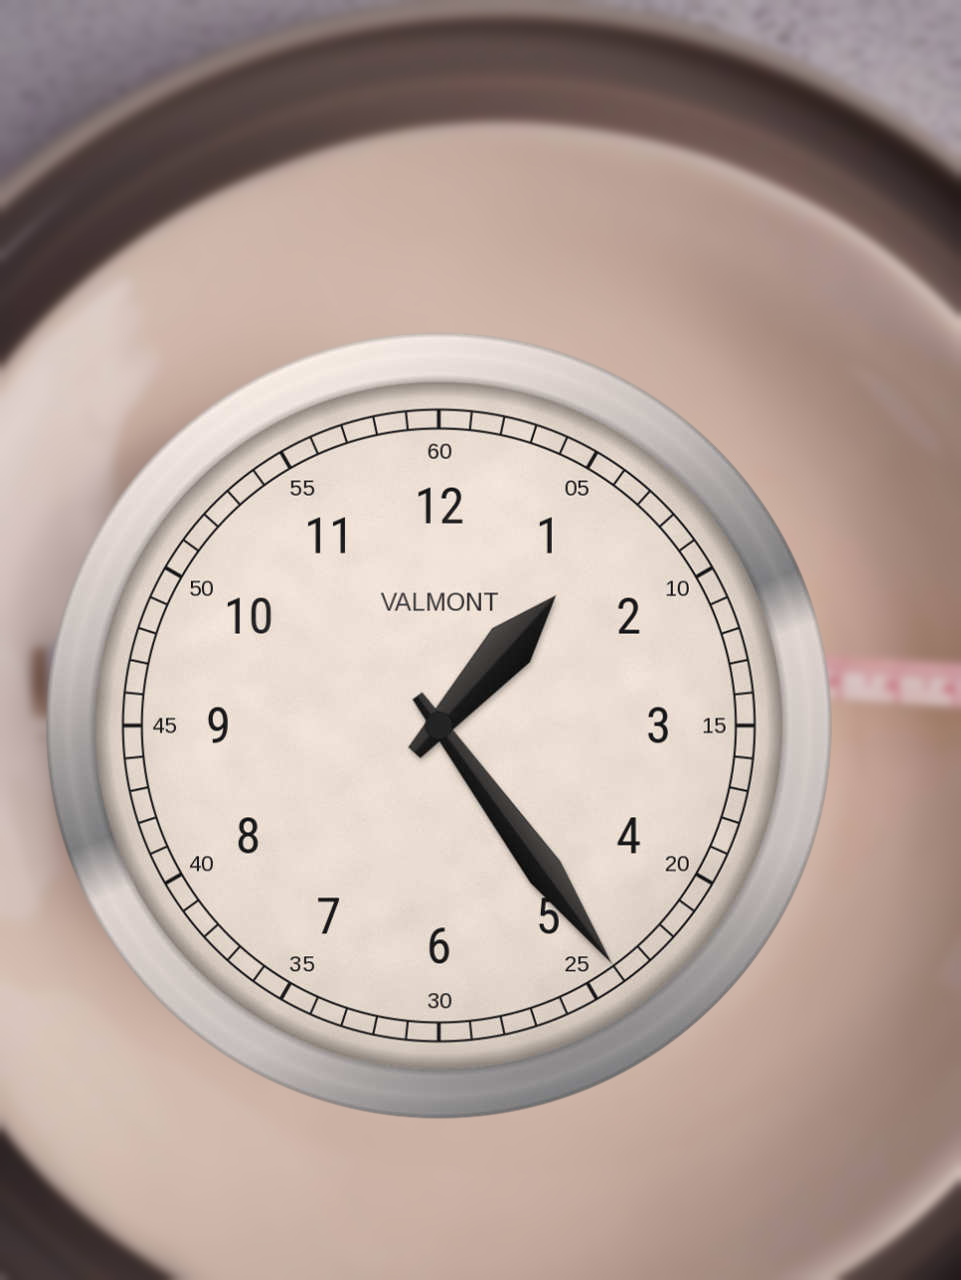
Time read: **1:24**
